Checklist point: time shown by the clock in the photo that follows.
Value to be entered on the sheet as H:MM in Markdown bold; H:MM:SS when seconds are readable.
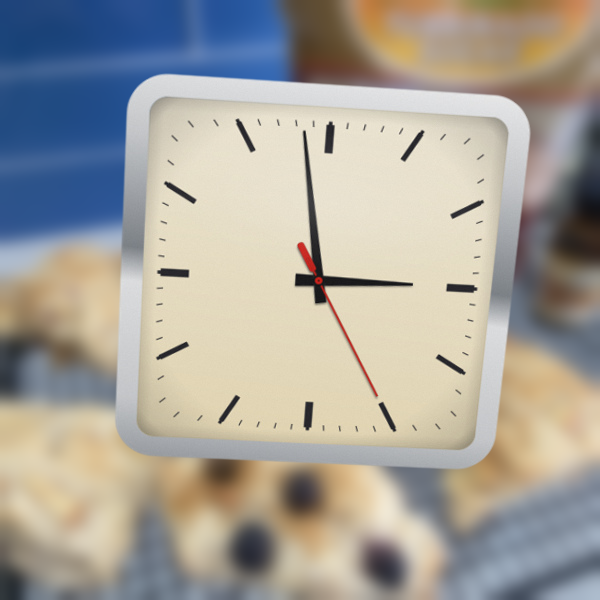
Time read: **2:58:25**
